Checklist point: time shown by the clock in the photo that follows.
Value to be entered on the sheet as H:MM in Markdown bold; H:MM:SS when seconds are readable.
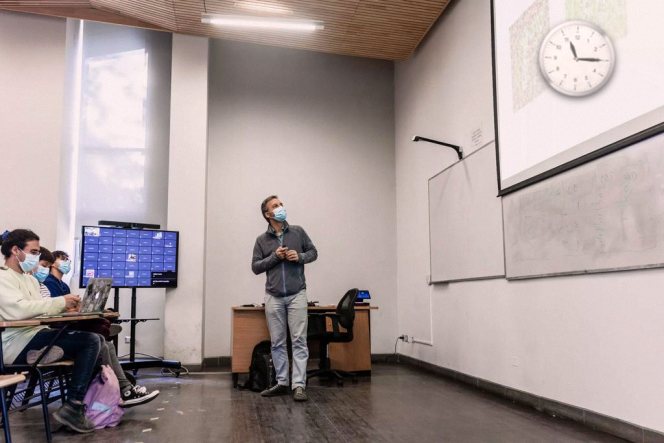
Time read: **11:15**
